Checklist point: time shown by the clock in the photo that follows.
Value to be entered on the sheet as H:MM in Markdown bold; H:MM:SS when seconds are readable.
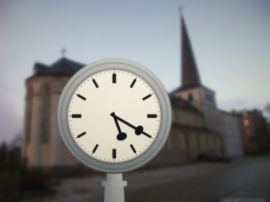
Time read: **5:20**
